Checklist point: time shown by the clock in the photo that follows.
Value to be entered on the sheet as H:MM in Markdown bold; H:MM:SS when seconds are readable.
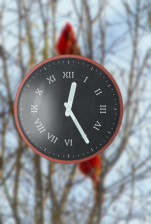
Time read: **12:25**
